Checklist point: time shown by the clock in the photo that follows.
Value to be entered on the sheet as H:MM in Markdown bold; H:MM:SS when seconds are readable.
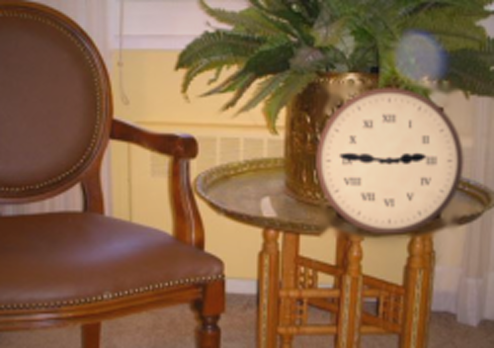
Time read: **2:46**
